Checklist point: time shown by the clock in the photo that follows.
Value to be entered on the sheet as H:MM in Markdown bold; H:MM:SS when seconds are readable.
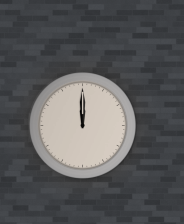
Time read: **12:00**
